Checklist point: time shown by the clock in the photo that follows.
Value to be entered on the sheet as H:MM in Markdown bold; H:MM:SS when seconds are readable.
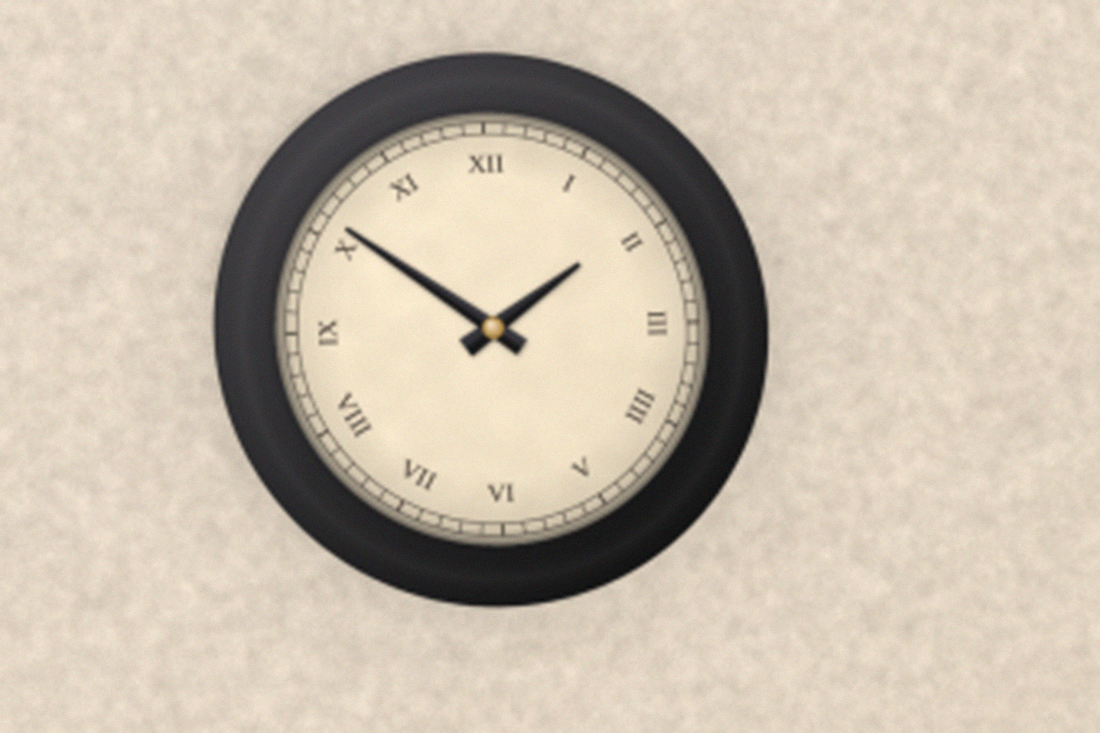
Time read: **1:51**
